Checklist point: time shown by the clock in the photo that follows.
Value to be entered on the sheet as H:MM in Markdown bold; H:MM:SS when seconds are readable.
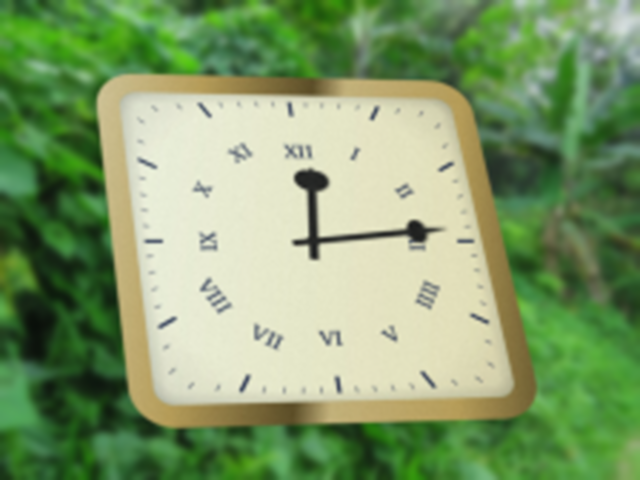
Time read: **12:14**
